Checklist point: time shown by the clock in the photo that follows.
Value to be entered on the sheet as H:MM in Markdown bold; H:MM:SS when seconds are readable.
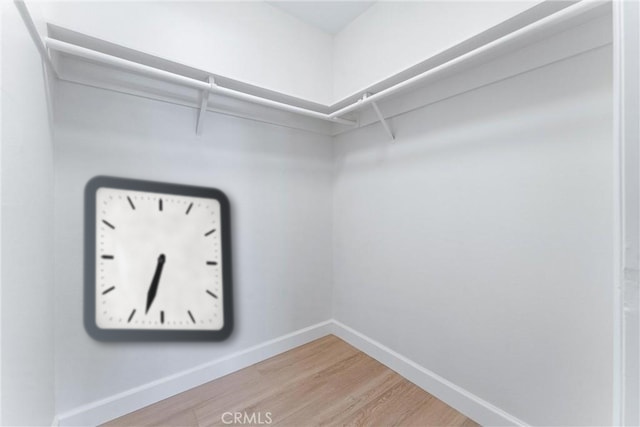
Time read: **6:33**
